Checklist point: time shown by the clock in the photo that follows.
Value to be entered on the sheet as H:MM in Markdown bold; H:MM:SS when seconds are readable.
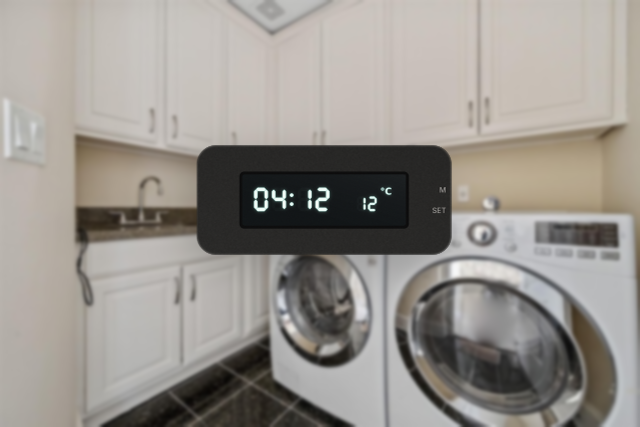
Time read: **4:12**
